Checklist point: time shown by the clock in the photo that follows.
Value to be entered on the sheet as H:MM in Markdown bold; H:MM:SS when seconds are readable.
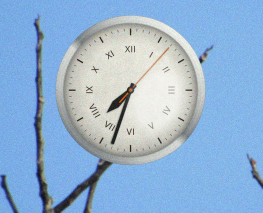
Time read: **7:33:07**
